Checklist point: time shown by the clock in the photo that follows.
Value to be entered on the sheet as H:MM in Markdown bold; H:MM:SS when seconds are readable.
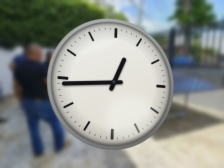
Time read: **12:44**
